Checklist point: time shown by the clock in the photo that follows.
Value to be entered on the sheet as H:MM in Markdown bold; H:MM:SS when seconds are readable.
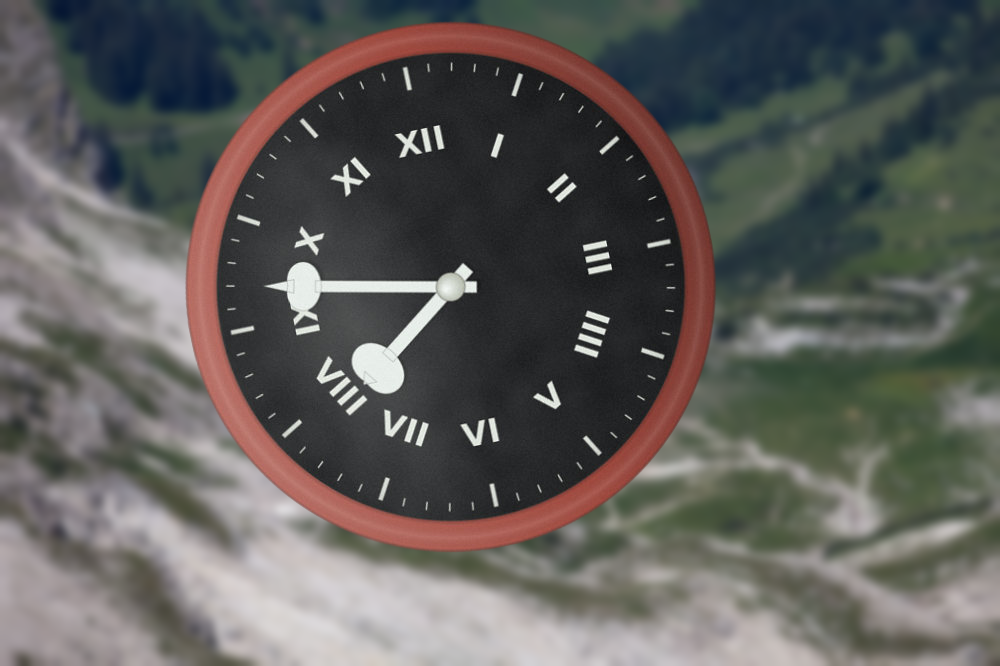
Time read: **7:47**
